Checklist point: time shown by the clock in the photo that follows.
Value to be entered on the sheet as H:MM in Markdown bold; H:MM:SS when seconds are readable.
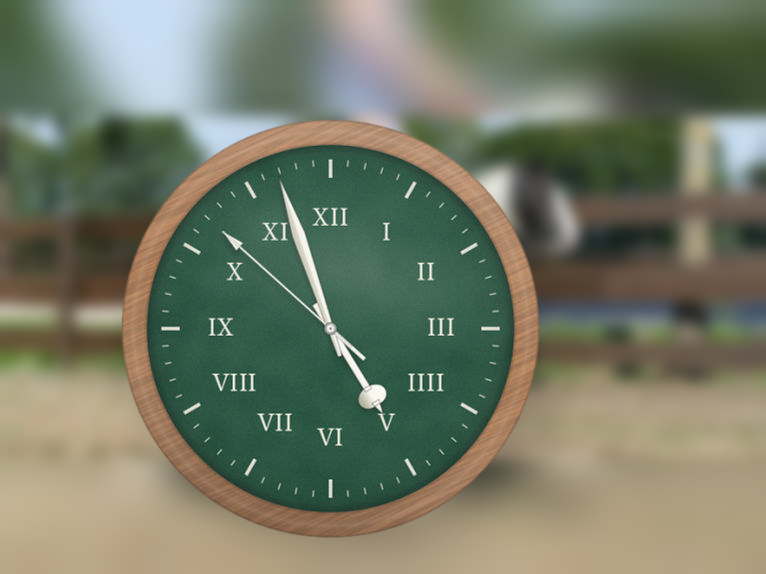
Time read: **4:56:52**
